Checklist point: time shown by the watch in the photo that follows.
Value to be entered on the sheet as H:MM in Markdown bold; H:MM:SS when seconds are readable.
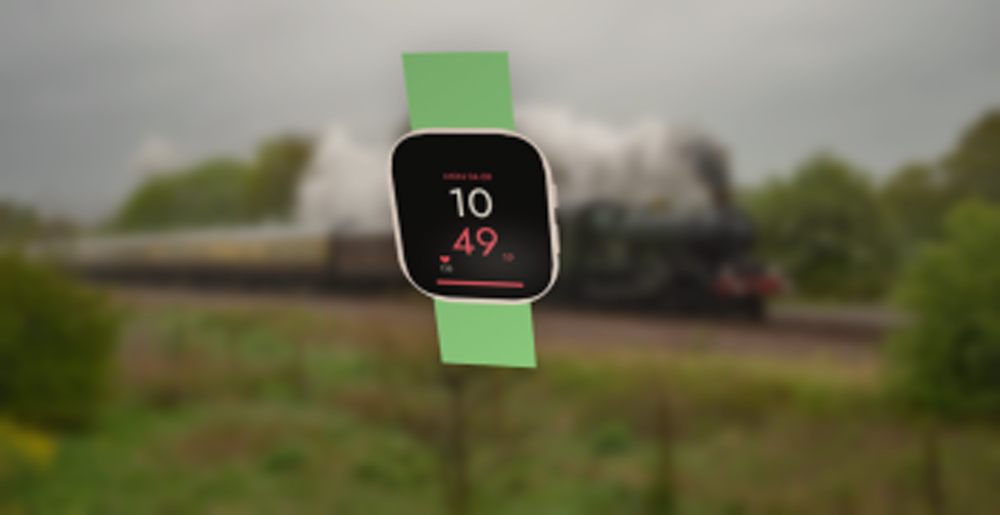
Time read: **10:49**
